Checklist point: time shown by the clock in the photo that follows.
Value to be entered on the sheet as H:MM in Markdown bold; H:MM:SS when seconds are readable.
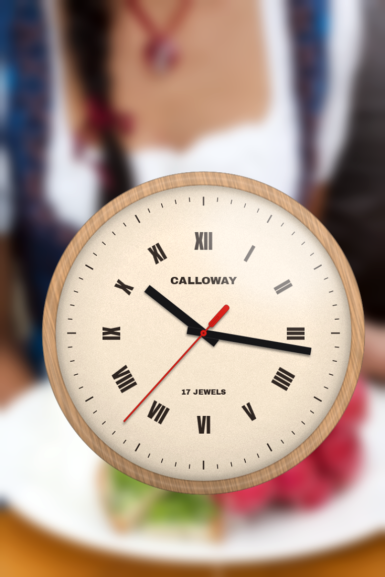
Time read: **10:16:37**
